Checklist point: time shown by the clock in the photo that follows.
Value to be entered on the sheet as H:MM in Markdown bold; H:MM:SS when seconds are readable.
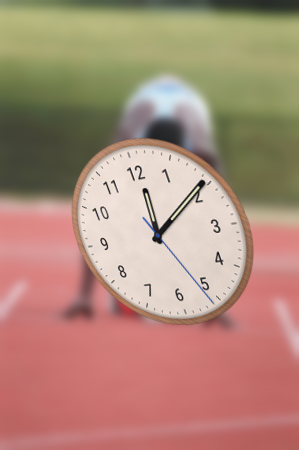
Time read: **12:09:26**
